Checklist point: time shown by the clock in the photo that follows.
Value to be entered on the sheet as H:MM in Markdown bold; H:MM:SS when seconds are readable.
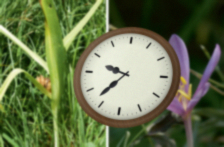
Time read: **9:37**
